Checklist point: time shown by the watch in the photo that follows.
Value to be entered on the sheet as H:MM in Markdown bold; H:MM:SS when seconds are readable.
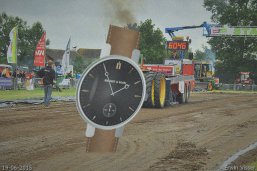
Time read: **1:55**
